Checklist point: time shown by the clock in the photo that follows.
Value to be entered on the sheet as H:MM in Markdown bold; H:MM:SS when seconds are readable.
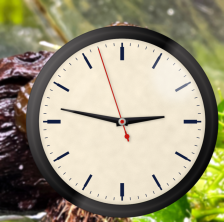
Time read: **2:46:57**
